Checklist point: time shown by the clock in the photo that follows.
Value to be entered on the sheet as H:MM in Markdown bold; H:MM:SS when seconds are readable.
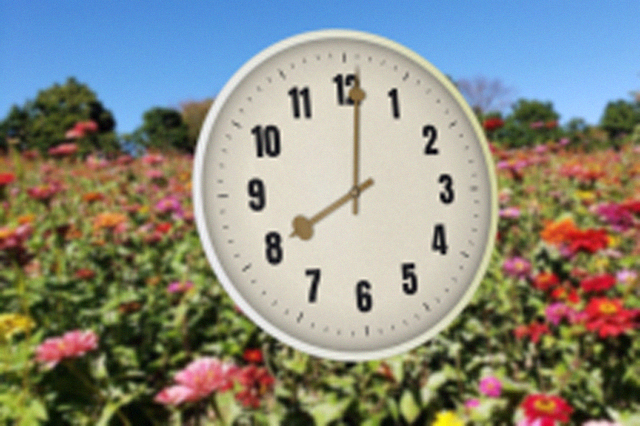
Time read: **8:01**
